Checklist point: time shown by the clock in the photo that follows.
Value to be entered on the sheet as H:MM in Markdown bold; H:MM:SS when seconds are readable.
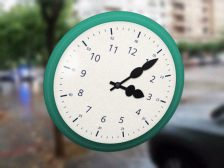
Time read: **3:06**
